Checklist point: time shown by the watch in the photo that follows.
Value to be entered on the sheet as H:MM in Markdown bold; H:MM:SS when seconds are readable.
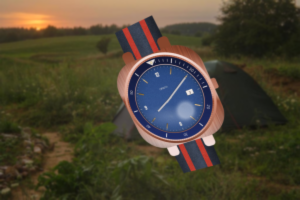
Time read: **8:10**
